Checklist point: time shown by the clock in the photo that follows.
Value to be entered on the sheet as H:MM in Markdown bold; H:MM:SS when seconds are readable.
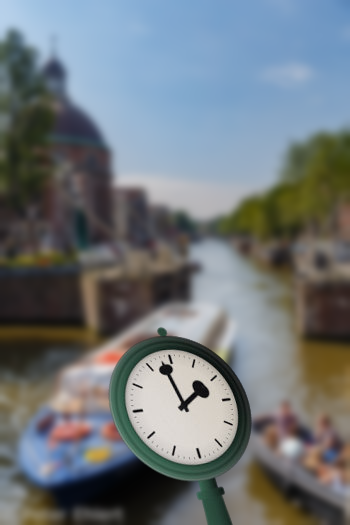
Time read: **1:58**
